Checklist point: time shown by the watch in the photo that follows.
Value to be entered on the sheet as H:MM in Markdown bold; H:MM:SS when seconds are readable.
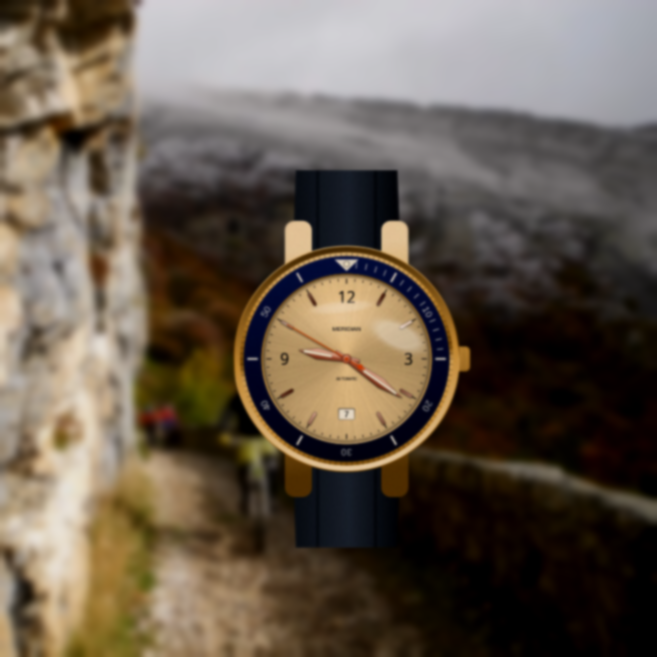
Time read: **9:20:50**
